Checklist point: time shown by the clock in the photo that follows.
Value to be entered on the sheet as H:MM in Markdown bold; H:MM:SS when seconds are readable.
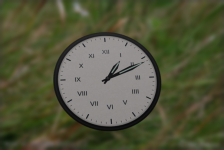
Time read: **1:11**
